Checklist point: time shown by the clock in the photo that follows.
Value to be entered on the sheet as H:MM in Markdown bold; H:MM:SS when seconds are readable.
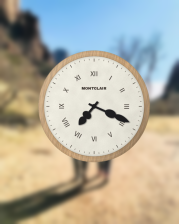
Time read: **7:19**
